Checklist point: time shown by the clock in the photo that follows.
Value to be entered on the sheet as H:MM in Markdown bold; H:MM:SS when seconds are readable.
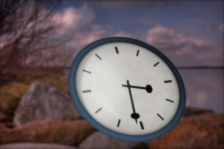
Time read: **3:31**
